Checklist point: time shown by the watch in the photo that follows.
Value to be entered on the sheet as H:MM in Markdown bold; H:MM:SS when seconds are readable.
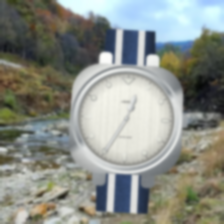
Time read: **12:35**
